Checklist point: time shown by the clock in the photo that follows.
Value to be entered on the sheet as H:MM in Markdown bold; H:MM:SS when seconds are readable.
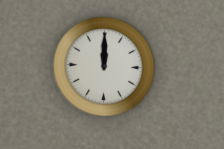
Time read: **12:00**
